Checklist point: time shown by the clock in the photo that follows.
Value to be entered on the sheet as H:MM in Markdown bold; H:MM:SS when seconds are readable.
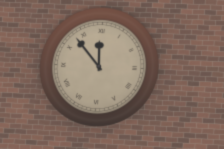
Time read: **11:53**
